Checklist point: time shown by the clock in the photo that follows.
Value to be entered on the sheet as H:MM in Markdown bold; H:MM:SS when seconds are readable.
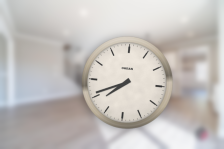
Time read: **7:41**
